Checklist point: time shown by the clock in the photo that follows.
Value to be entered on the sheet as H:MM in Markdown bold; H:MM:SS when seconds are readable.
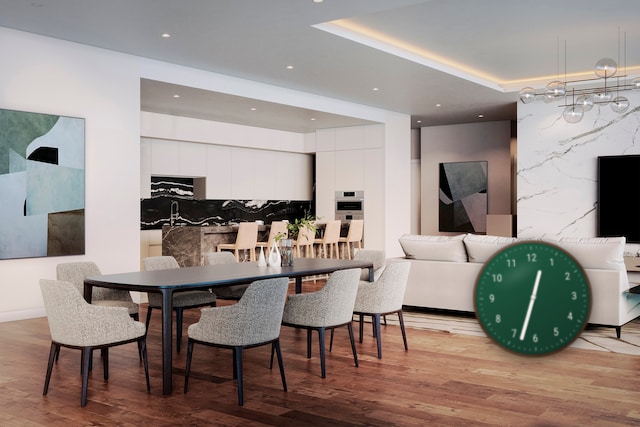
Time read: **12:33**
